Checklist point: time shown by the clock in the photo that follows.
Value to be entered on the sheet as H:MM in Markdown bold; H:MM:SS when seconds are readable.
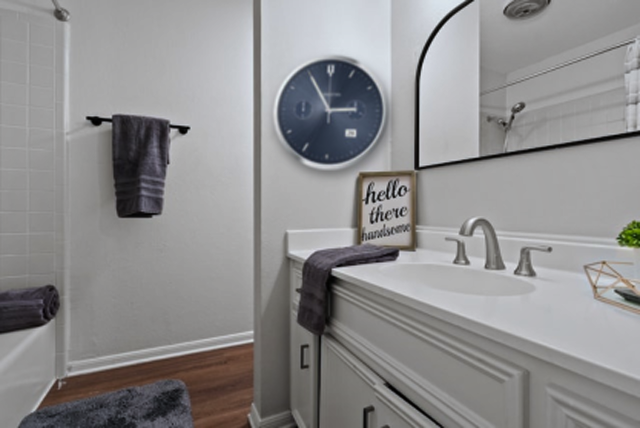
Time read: **2:55**
